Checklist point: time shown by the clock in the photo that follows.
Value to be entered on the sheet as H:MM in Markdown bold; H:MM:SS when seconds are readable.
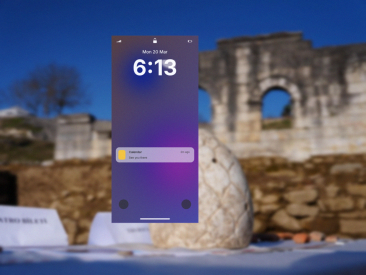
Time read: **6:13**
